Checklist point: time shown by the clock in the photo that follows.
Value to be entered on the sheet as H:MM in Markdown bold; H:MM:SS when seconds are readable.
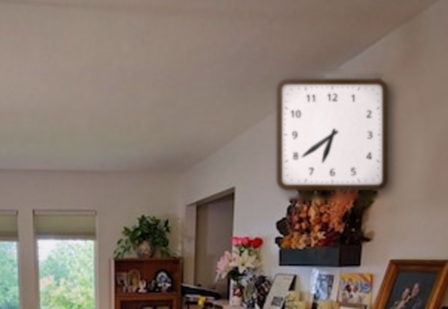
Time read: **6:39**
